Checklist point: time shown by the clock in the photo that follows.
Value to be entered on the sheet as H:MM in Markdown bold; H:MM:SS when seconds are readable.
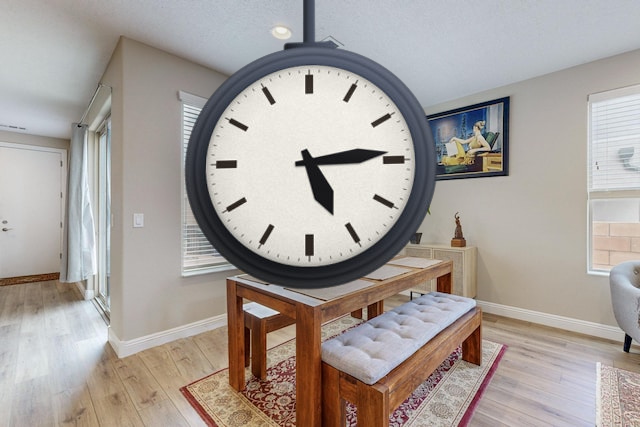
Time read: **5:14**
